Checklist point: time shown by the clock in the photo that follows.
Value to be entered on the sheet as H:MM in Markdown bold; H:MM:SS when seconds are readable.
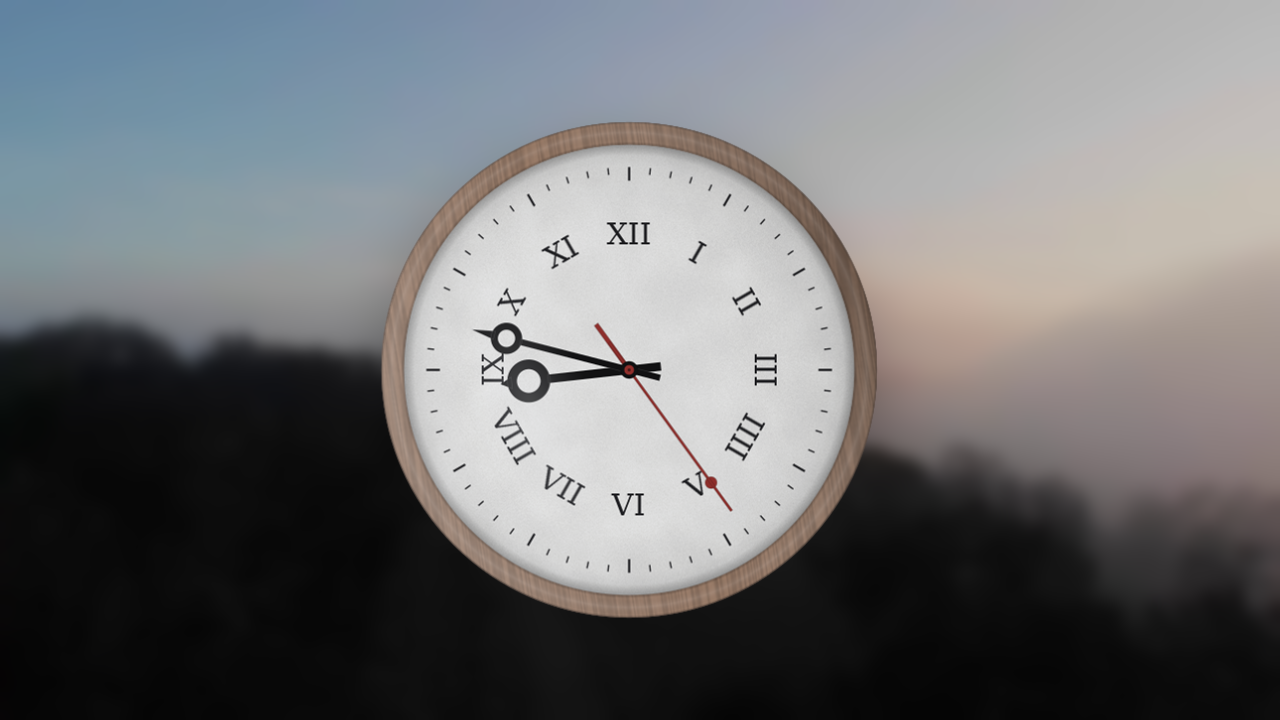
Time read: **8:47:24**
